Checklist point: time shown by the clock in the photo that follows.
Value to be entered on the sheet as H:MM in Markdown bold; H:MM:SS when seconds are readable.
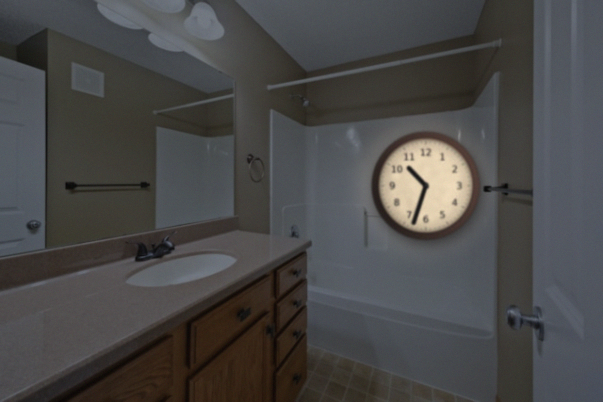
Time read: **10:33**
